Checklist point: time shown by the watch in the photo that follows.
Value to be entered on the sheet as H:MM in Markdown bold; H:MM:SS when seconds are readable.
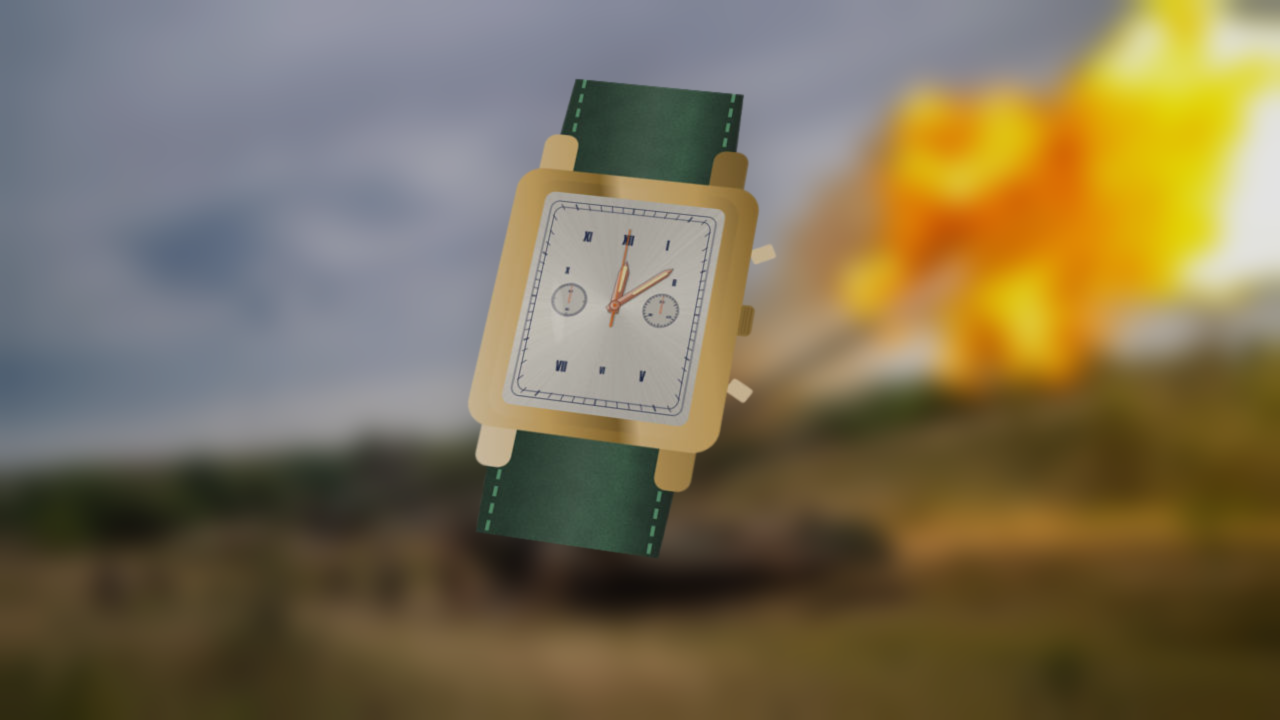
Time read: **12:08**
